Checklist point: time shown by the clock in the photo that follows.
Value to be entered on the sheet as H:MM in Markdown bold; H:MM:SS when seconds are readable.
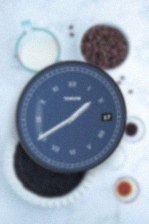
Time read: **1:40**
